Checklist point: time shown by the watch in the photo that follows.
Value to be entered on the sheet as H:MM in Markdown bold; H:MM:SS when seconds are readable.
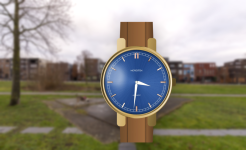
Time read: **3:31**
